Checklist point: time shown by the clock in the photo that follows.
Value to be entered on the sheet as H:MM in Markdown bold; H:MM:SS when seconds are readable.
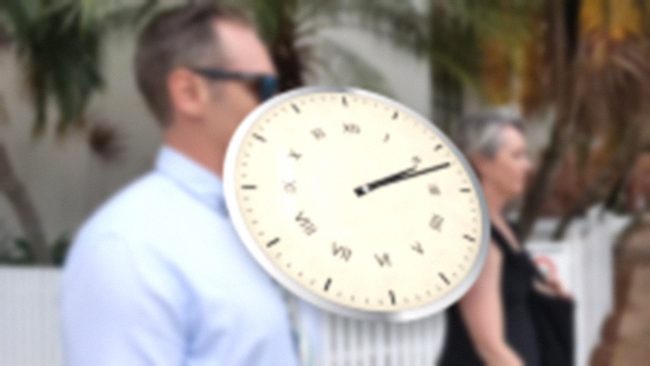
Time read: **2:12**
